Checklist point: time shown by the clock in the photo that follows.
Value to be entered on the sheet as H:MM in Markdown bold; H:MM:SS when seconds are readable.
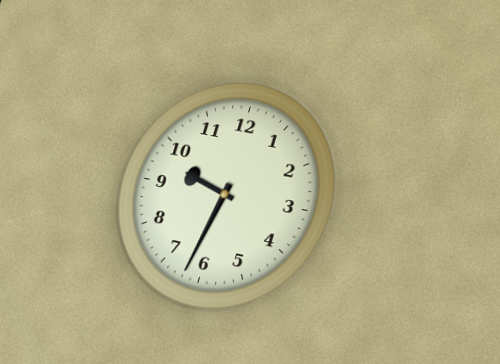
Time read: **9:32**
